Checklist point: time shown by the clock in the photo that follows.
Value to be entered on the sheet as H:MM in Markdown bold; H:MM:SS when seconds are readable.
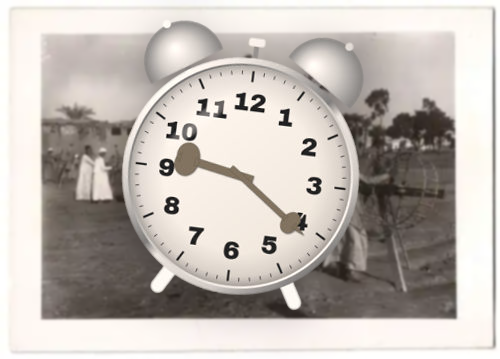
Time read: **9:21**
